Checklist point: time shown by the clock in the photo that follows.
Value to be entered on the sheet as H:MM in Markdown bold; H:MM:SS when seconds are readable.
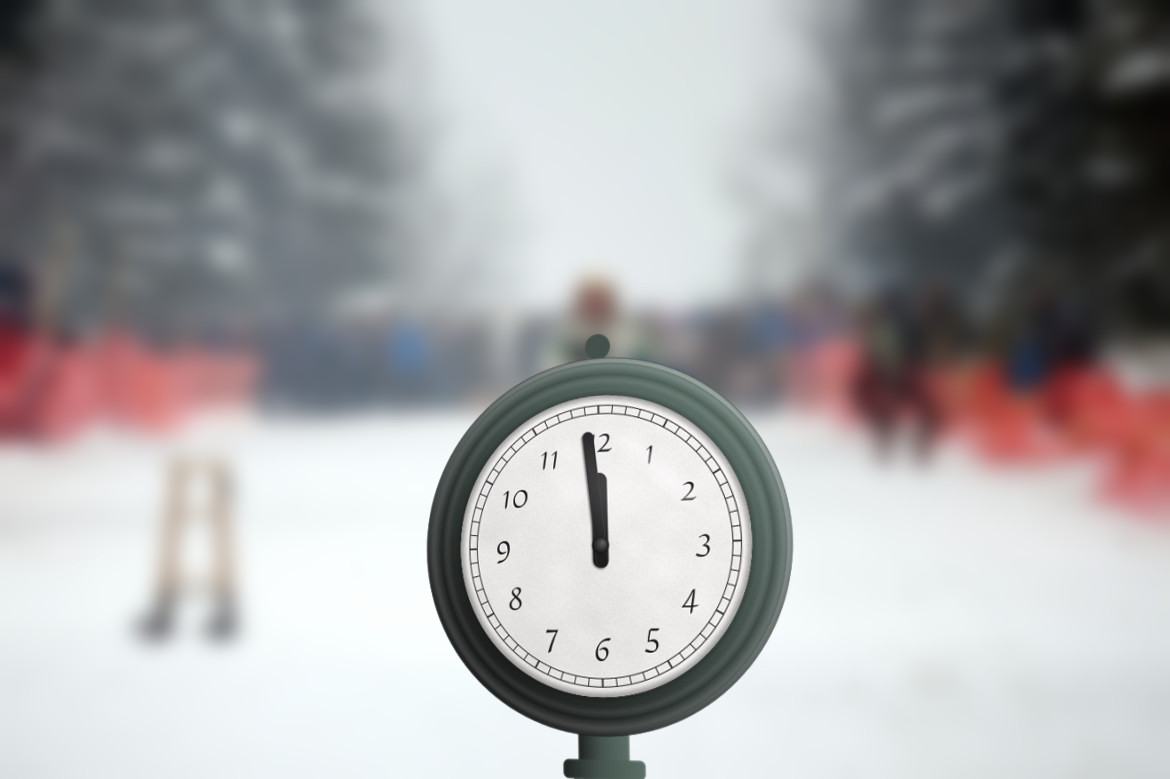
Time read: **11:59**
